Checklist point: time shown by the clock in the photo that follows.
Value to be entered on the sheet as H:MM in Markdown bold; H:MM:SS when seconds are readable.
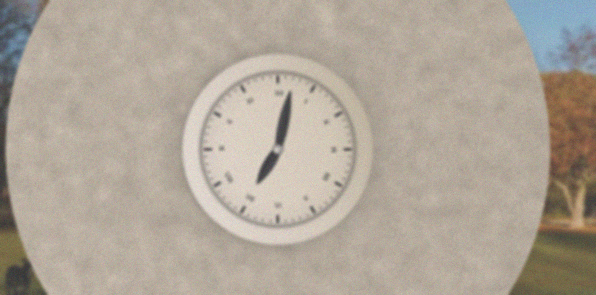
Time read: **7:02**
